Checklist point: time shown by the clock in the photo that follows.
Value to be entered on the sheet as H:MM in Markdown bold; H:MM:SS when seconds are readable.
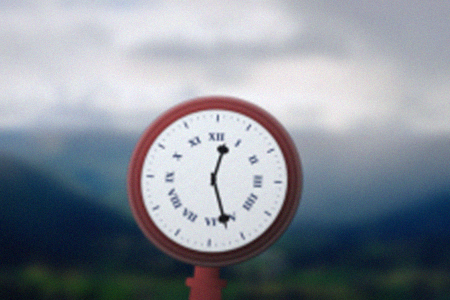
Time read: **12:27**
